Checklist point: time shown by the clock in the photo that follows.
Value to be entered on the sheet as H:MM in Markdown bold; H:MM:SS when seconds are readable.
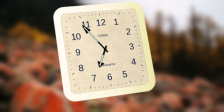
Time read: **6:54**
